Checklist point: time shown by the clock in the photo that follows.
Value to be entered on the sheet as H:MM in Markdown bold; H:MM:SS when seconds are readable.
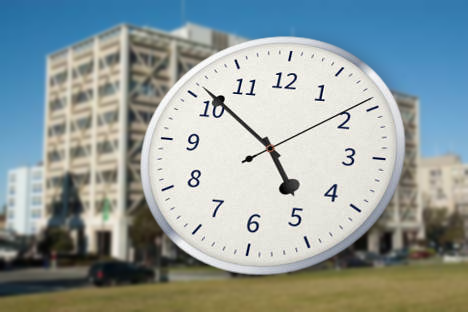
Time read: **4:51:09**
